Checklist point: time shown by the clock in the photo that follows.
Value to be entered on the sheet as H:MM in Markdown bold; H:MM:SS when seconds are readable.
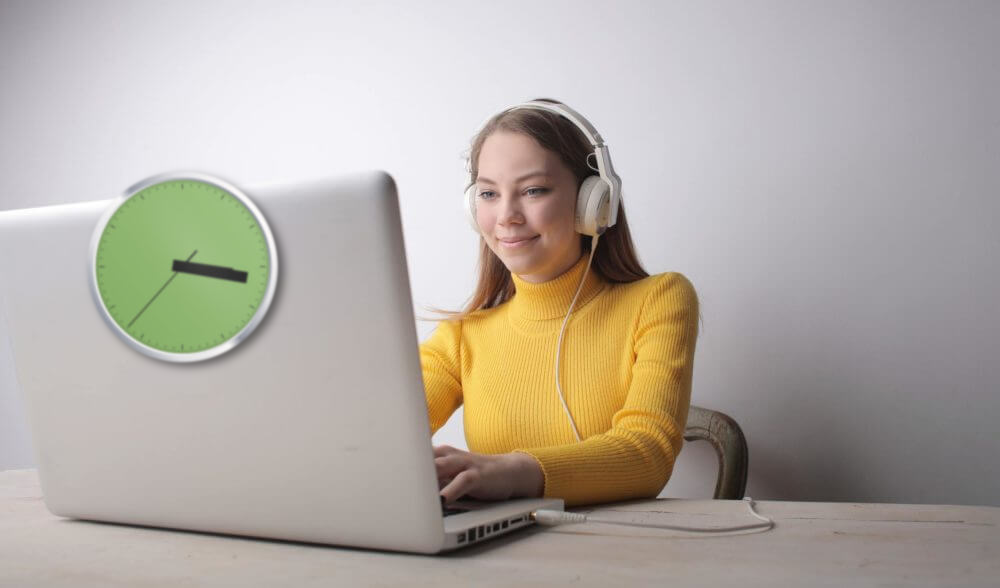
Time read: **3:16:37**
